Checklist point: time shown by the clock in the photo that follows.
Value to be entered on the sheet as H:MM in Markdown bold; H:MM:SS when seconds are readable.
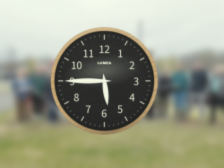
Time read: **5:45**
